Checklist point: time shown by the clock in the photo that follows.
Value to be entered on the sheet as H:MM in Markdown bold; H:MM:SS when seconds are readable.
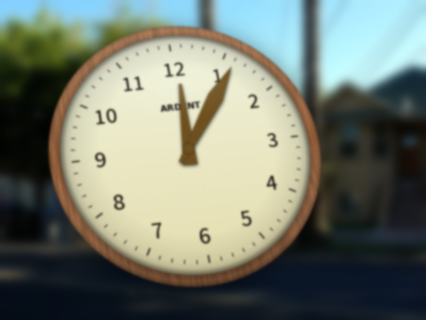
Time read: **12:06**
